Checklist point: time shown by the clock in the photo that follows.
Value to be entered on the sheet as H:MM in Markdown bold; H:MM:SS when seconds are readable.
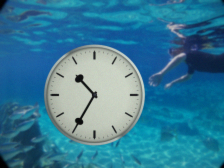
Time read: **10:35**
